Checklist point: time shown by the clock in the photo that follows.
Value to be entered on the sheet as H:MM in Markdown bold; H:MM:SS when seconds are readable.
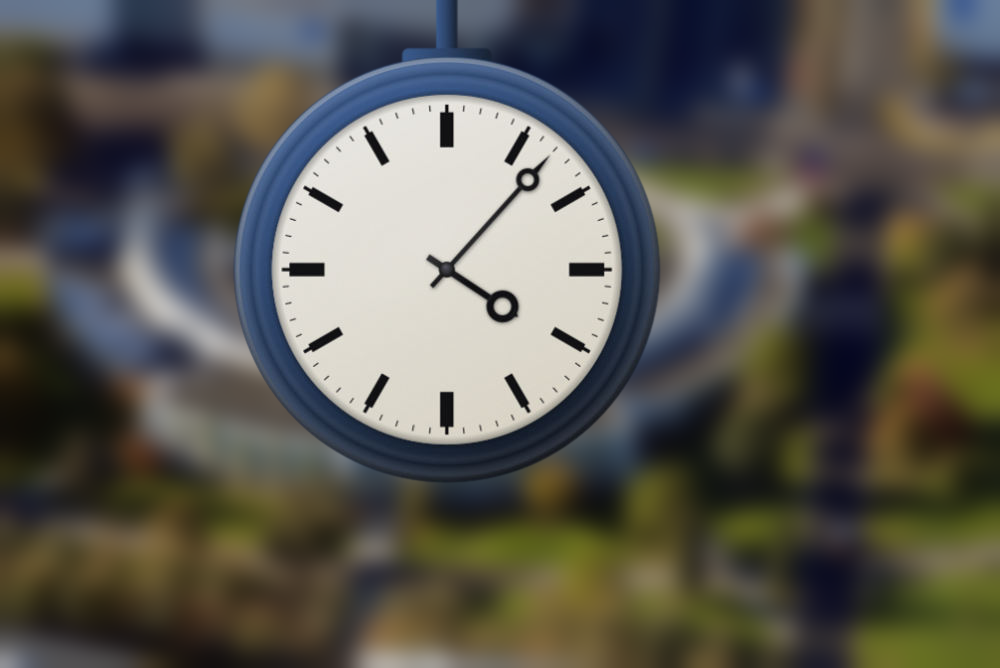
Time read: **4:07**
